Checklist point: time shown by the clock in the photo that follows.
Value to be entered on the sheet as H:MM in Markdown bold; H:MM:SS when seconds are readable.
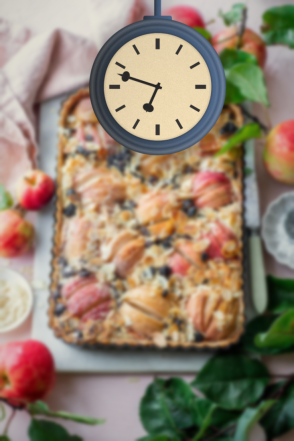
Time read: **6:48**
